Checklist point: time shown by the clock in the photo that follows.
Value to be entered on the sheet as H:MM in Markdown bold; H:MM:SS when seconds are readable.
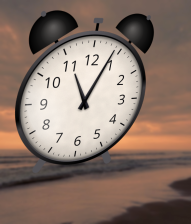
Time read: **11:04**
